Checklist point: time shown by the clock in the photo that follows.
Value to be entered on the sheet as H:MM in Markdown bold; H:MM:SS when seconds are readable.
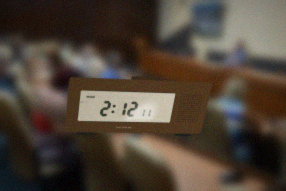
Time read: **2:12:11**
